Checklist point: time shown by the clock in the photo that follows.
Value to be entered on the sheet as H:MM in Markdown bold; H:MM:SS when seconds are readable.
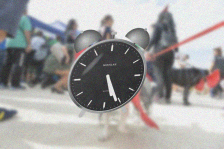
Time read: **5:26**
